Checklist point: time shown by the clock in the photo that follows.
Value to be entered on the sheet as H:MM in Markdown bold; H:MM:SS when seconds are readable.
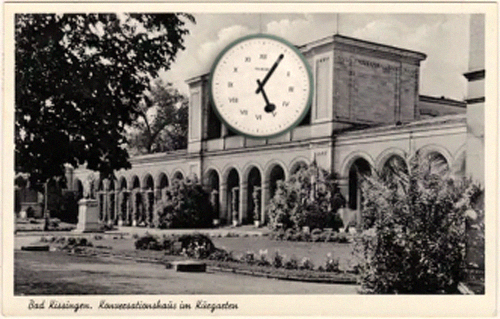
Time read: **5:05**
